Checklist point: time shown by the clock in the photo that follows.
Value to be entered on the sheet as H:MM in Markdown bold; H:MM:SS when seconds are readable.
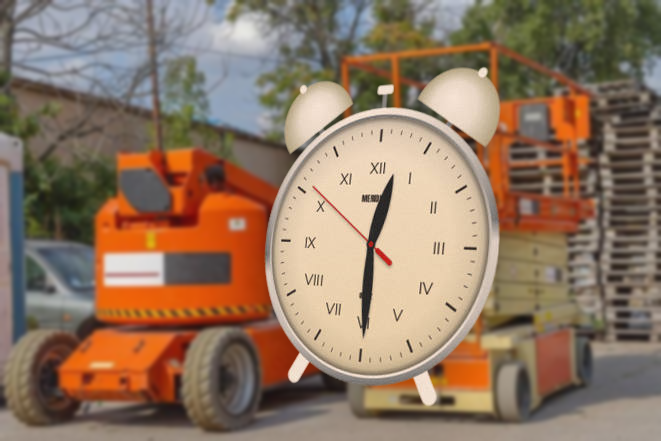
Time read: **12:29:51**
